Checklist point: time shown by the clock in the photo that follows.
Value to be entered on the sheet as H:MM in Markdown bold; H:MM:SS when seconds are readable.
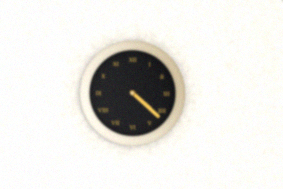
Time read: **4:22**
